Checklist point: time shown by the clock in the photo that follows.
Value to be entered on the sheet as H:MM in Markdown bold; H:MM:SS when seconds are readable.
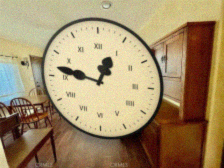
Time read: **12:47**
